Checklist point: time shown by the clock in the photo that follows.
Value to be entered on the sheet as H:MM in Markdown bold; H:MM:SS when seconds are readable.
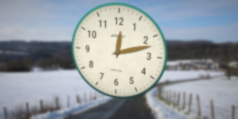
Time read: **12:12**
